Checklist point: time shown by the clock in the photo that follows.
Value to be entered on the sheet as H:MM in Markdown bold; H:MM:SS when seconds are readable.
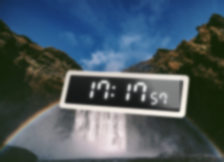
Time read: **17:17:57**
